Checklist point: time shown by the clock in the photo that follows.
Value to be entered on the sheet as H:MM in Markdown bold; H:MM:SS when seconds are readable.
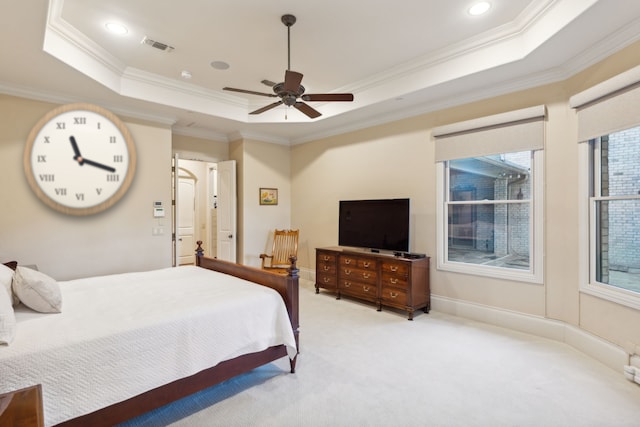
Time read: **11:18**
